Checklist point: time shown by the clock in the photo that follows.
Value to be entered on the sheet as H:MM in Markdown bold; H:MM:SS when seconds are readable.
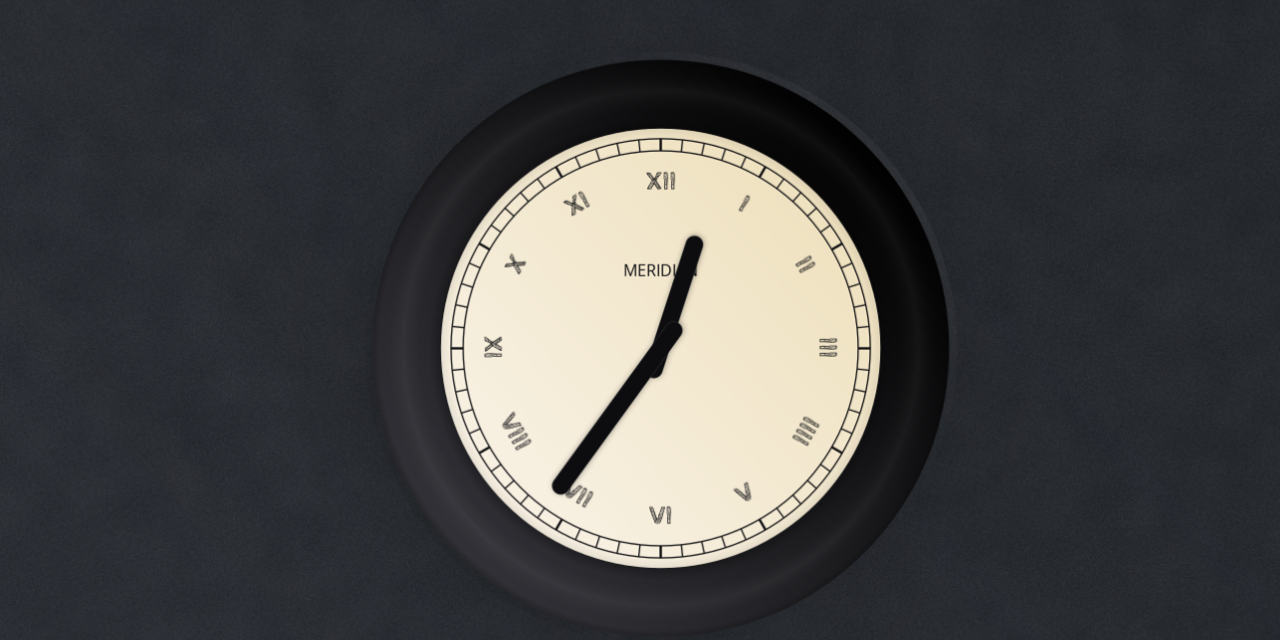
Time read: **12:36**
